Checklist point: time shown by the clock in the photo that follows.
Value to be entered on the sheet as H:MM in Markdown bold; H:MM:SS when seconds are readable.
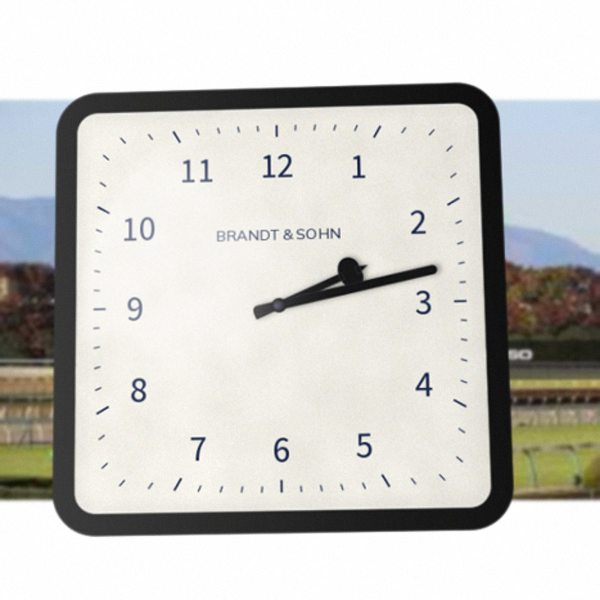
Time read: **2:13**
